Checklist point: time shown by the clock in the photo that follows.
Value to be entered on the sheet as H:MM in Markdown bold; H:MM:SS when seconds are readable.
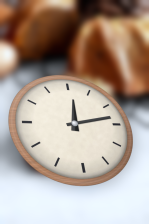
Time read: **12:13**
